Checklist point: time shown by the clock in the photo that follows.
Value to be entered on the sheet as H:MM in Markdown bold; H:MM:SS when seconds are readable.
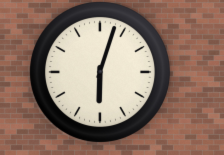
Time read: **6:03**
